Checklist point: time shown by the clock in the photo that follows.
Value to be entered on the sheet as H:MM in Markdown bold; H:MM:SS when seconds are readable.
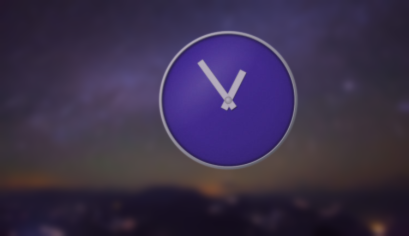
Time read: **12:54**
